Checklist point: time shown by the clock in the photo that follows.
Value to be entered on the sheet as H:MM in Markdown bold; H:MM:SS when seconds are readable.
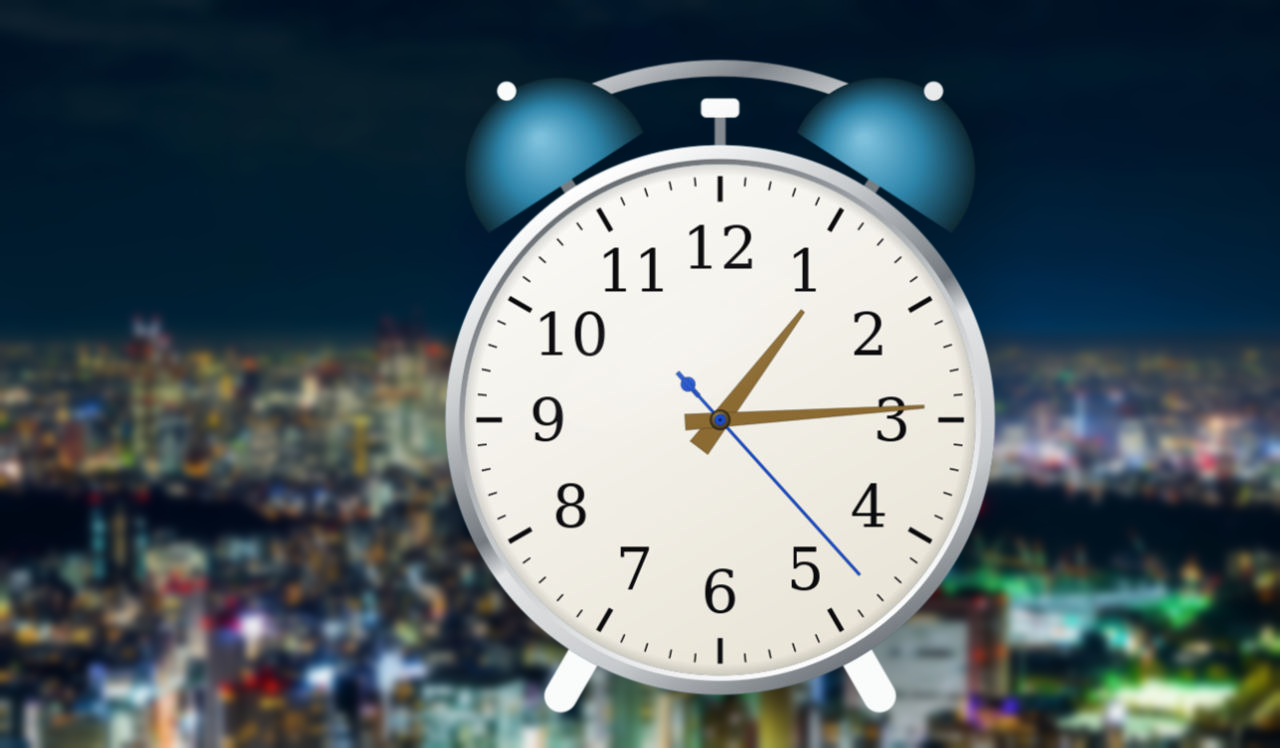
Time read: **1:14:23**
